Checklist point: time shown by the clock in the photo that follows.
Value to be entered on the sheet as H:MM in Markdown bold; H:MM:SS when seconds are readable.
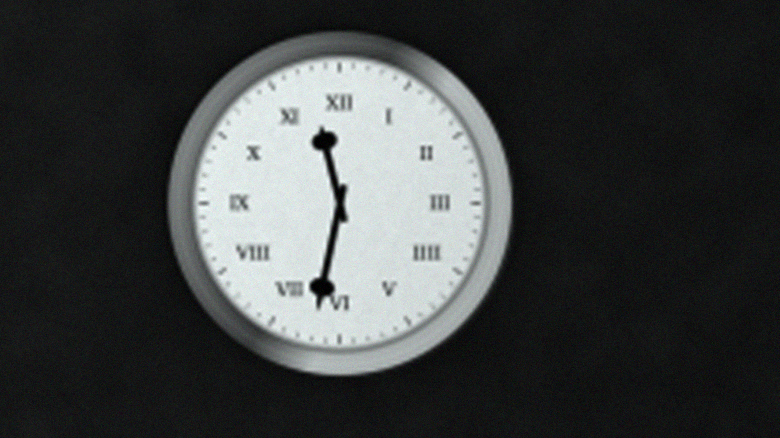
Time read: **11:32**
